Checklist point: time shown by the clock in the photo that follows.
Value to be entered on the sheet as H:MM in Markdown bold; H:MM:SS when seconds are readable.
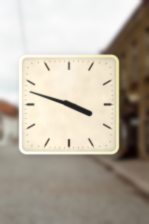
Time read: **3:48**
